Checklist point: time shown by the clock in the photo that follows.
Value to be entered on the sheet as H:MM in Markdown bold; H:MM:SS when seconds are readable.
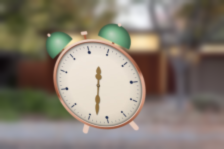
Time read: **12:33**
